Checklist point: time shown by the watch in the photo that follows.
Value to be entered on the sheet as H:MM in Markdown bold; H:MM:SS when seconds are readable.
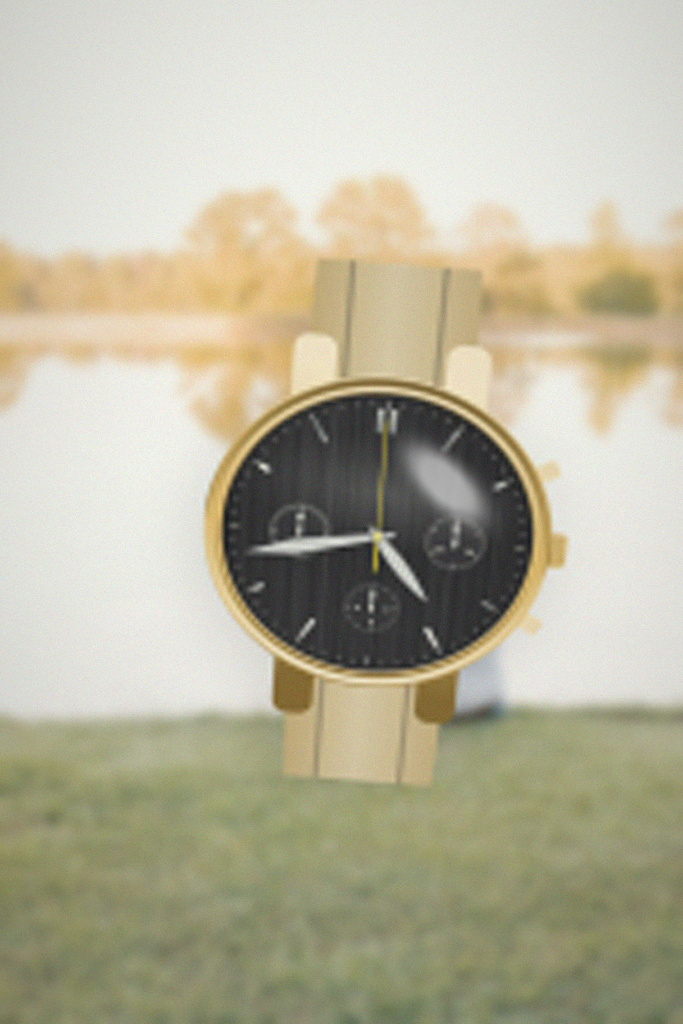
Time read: **4:43**
